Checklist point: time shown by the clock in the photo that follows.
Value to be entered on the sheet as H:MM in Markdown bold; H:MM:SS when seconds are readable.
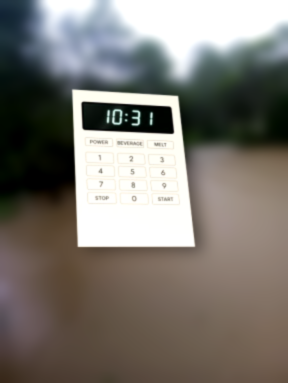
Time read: **10:31**
